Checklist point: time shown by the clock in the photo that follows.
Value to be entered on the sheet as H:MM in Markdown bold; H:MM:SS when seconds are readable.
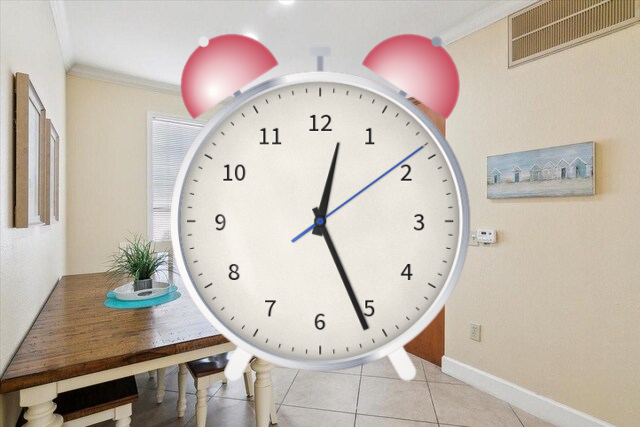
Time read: **12:26:09**
